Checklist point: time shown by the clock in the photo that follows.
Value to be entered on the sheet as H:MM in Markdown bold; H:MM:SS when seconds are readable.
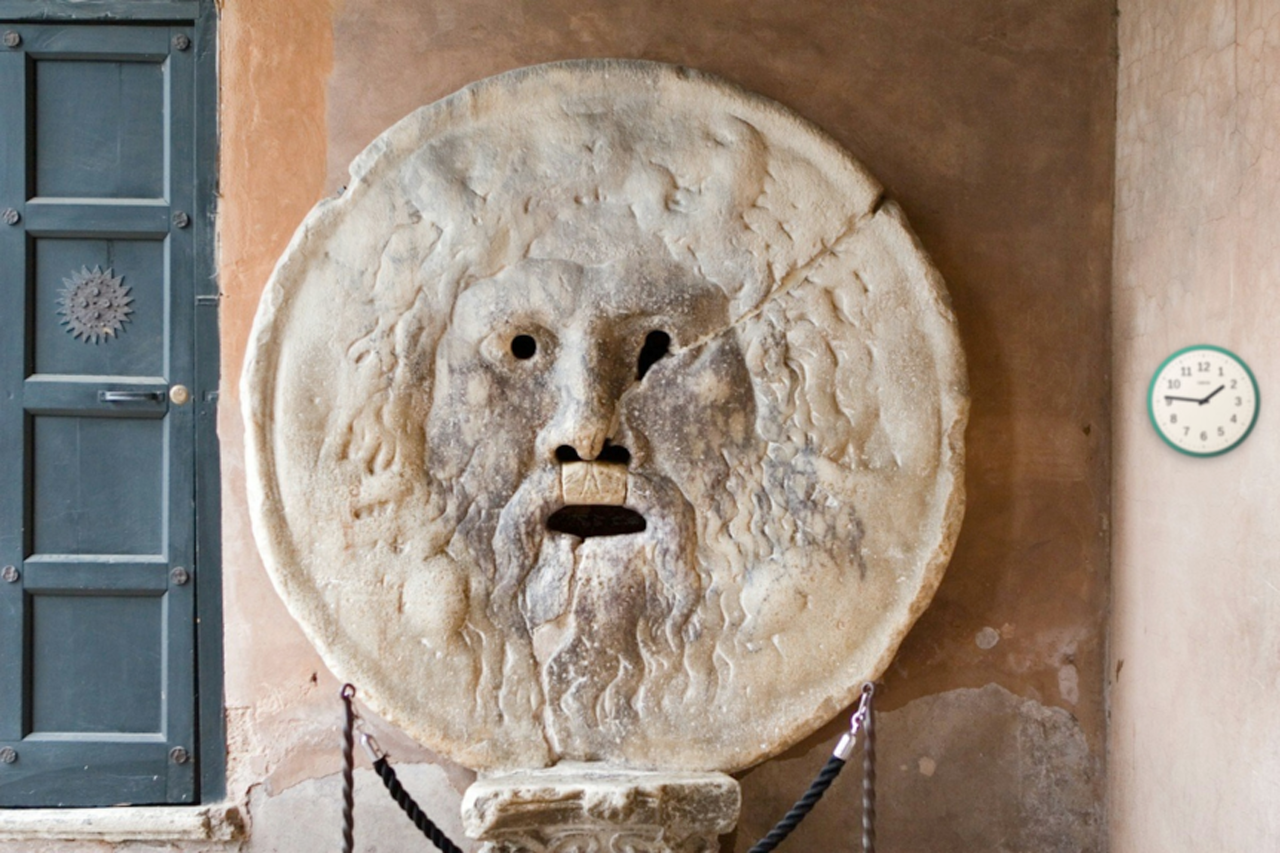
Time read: **1:46**
